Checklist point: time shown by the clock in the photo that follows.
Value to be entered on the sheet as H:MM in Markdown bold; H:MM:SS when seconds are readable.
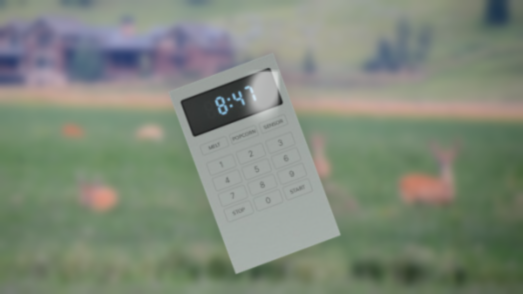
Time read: **8:47**
